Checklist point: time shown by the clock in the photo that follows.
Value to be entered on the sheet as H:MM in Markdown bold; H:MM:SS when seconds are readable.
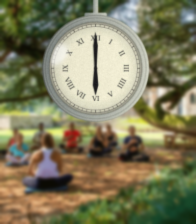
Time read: **6:00**
